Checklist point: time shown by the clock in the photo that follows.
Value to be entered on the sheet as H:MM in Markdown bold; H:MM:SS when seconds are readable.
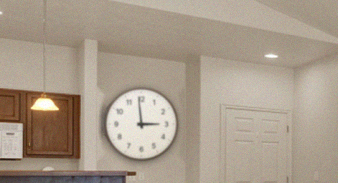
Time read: **2:59**
